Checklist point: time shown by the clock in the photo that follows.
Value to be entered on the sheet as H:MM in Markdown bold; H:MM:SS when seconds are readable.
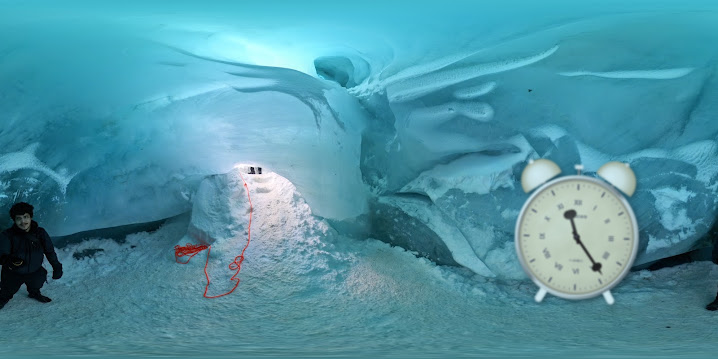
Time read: **11:24**
